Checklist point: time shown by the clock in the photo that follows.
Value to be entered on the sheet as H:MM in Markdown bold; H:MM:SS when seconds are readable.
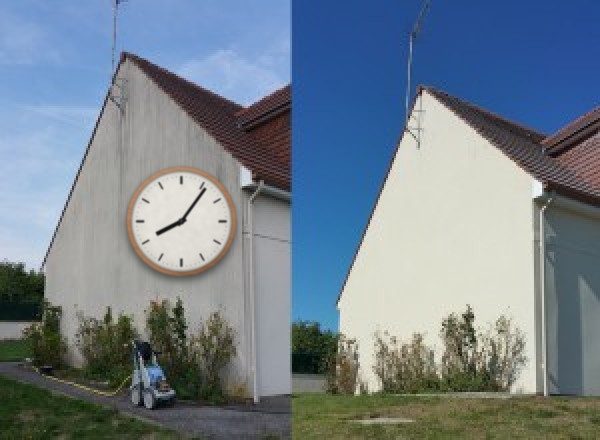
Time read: **8:06**
